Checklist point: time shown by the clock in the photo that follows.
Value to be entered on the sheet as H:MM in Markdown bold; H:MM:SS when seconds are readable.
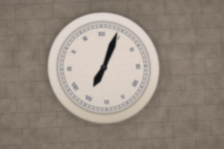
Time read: **7:04**
